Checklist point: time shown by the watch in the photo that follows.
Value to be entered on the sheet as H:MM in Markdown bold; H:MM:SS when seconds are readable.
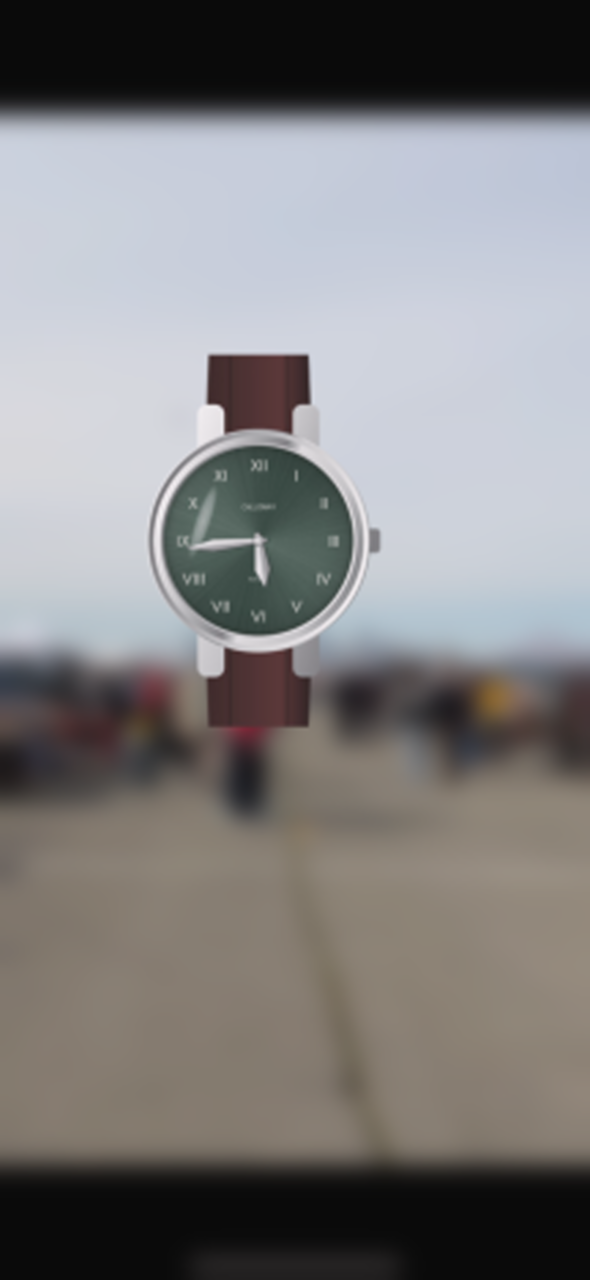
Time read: **5:44**
